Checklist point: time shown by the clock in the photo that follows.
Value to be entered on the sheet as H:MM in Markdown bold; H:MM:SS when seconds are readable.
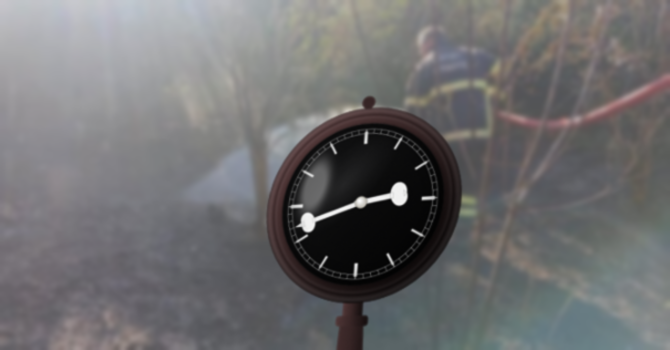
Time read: **2:42**
